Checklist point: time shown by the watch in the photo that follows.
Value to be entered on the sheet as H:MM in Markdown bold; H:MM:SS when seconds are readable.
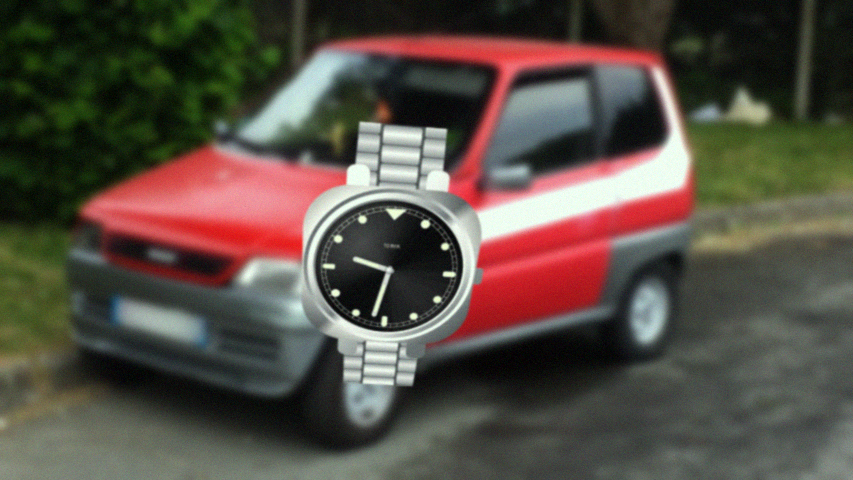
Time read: **9:32**
